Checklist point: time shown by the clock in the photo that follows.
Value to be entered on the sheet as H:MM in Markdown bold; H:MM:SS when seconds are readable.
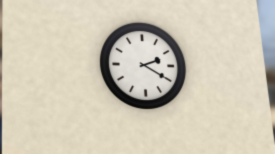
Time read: **2:20**
